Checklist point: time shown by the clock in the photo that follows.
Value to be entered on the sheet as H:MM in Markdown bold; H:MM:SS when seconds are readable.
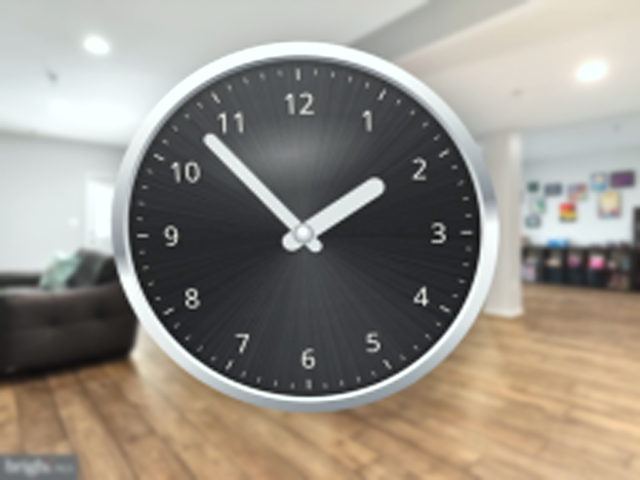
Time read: **1:53**
